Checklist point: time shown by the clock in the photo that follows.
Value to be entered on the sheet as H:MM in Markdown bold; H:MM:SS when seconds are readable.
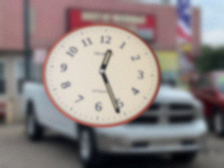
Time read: **12:26**
